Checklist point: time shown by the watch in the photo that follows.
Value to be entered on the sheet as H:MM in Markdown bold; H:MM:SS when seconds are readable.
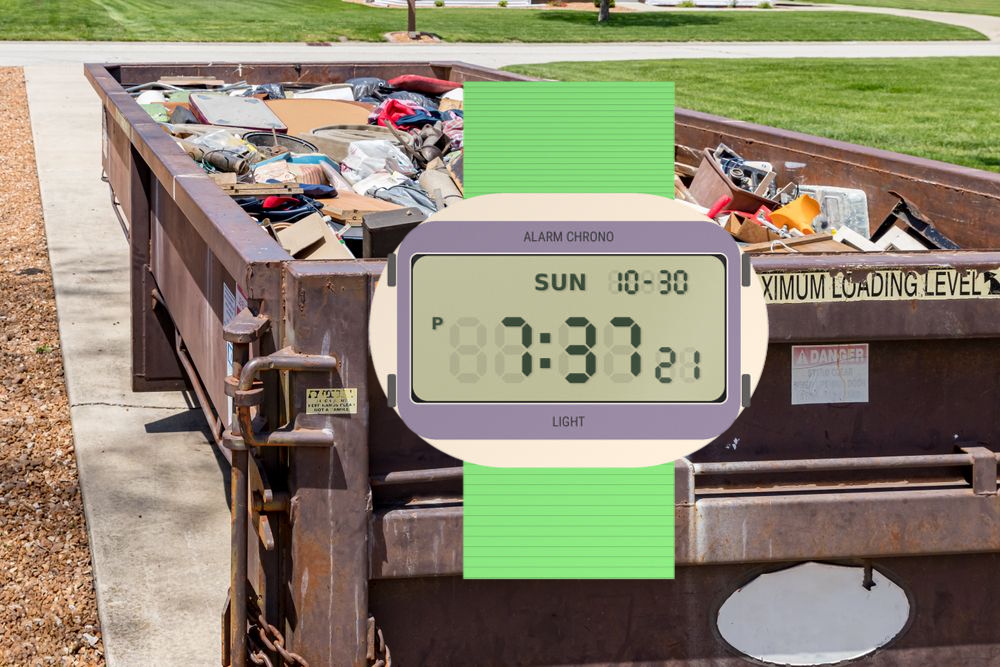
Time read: **7:37:21**
